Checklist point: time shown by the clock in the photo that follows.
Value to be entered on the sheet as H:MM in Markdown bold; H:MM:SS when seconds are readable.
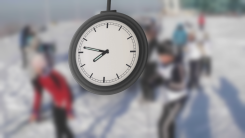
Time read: **7:47**
